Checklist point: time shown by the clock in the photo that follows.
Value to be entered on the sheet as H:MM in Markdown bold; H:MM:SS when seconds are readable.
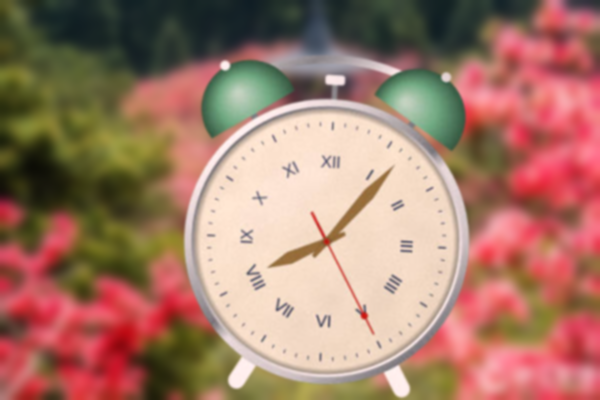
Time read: **8:06:25**
